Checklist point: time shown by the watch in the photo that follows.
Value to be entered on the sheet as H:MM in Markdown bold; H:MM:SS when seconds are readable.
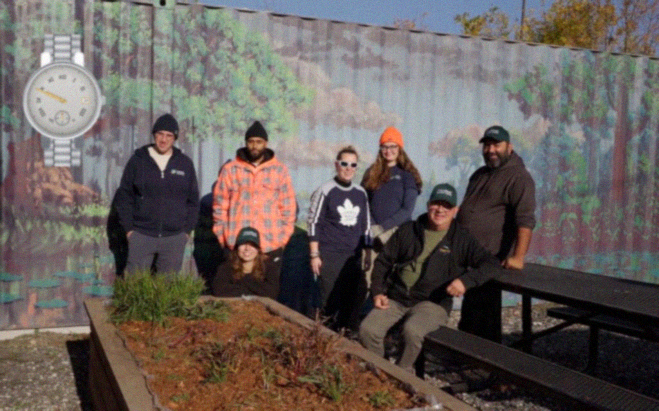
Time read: **9:49**
